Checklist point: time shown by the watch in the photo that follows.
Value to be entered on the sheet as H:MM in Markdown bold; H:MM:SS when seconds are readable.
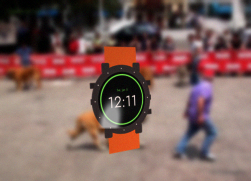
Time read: **12:11**
